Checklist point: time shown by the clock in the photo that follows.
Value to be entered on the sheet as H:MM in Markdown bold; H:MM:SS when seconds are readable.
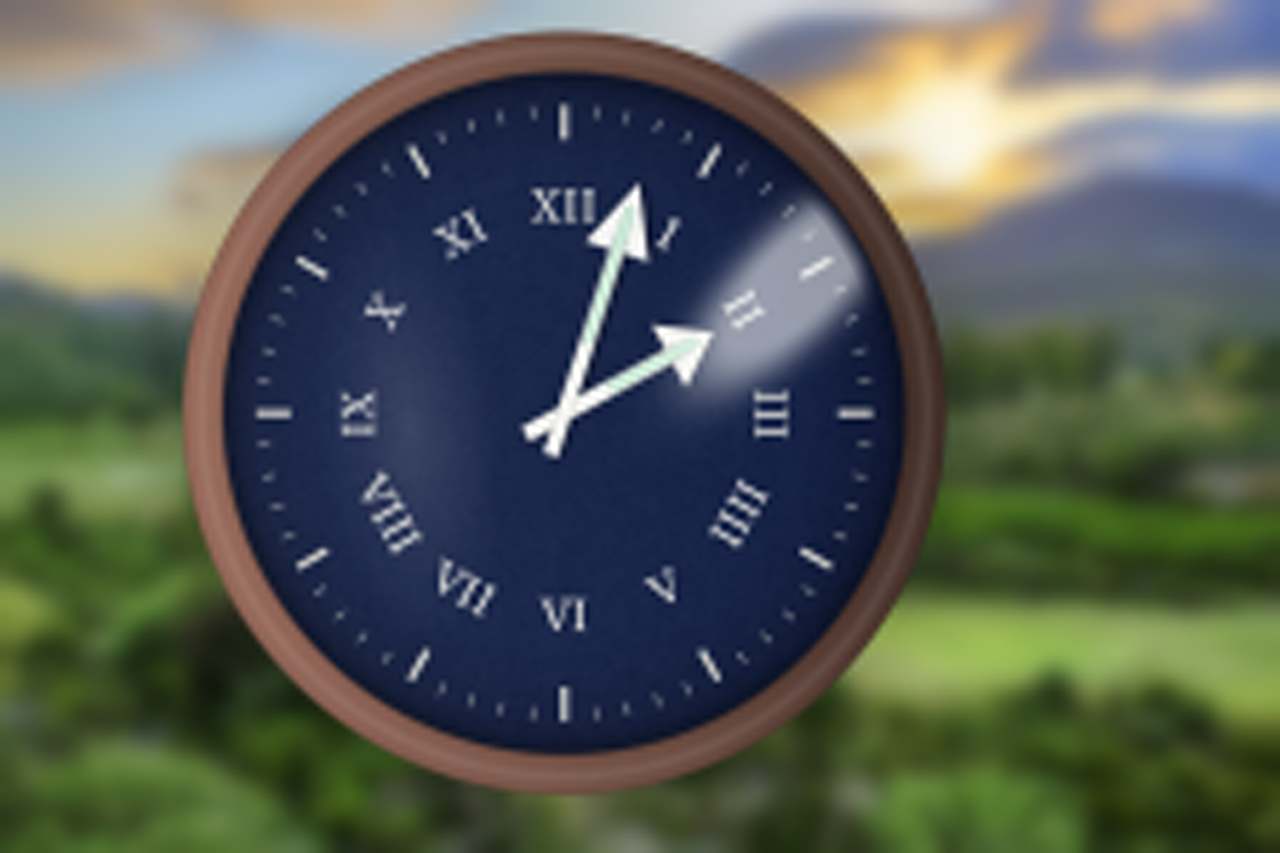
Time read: **2:03**
